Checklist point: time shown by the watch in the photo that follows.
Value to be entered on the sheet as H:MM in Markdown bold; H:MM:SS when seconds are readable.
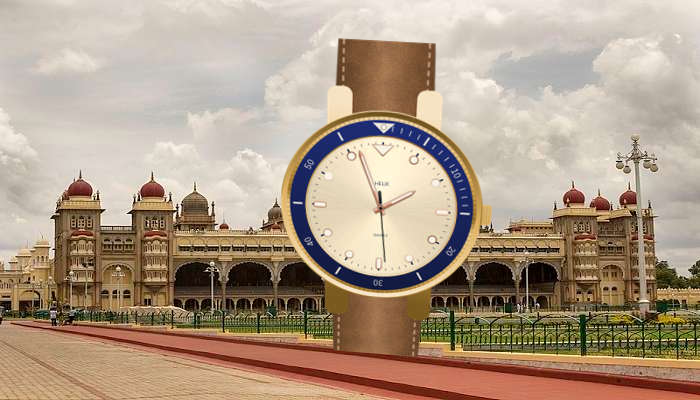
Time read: **1:56:29**
